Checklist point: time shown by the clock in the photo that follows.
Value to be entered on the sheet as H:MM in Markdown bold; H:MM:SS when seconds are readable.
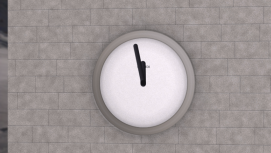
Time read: **11:58**
